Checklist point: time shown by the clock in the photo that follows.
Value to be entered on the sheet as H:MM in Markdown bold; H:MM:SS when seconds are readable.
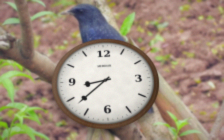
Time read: **8:38**
